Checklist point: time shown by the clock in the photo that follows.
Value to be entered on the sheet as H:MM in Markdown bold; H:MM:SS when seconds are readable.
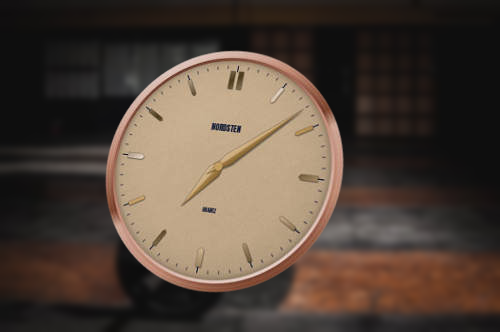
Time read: **7:08**
